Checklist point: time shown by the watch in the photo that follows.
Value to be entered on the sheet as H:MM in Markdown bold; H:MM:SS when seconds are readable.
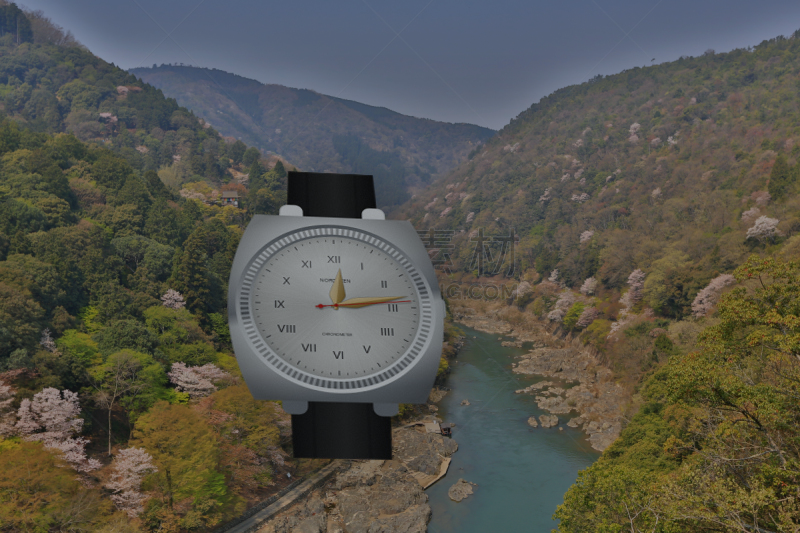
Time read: **12:13:14**
